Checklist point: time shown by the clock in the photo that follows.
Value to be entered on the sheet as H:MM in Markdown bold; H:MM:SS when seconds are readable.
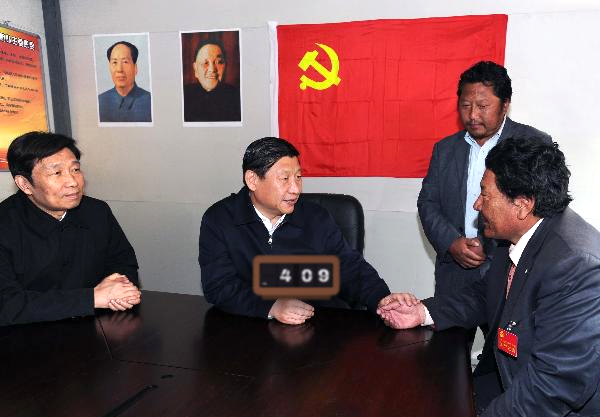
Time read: **4:09**
